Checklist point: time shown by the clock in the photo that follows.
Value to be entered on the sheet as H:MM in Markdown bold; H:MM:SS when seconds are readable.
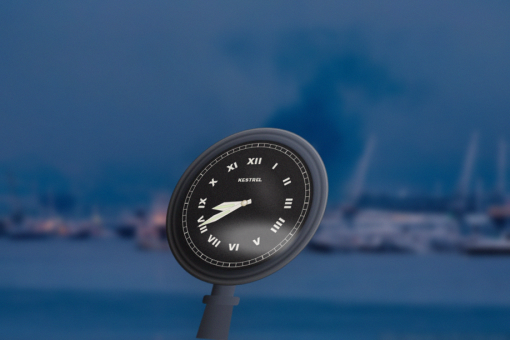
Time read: **8:40**
